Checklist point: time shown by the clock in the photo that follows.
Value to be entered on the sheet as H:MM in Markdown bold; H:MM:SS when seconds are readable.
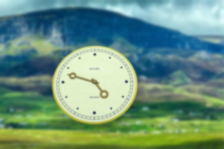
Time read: **4:48**
